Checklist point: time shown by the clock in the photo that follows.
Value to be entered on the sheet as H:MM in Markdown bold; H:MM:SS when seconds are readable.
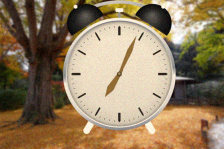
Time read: **7:04**
